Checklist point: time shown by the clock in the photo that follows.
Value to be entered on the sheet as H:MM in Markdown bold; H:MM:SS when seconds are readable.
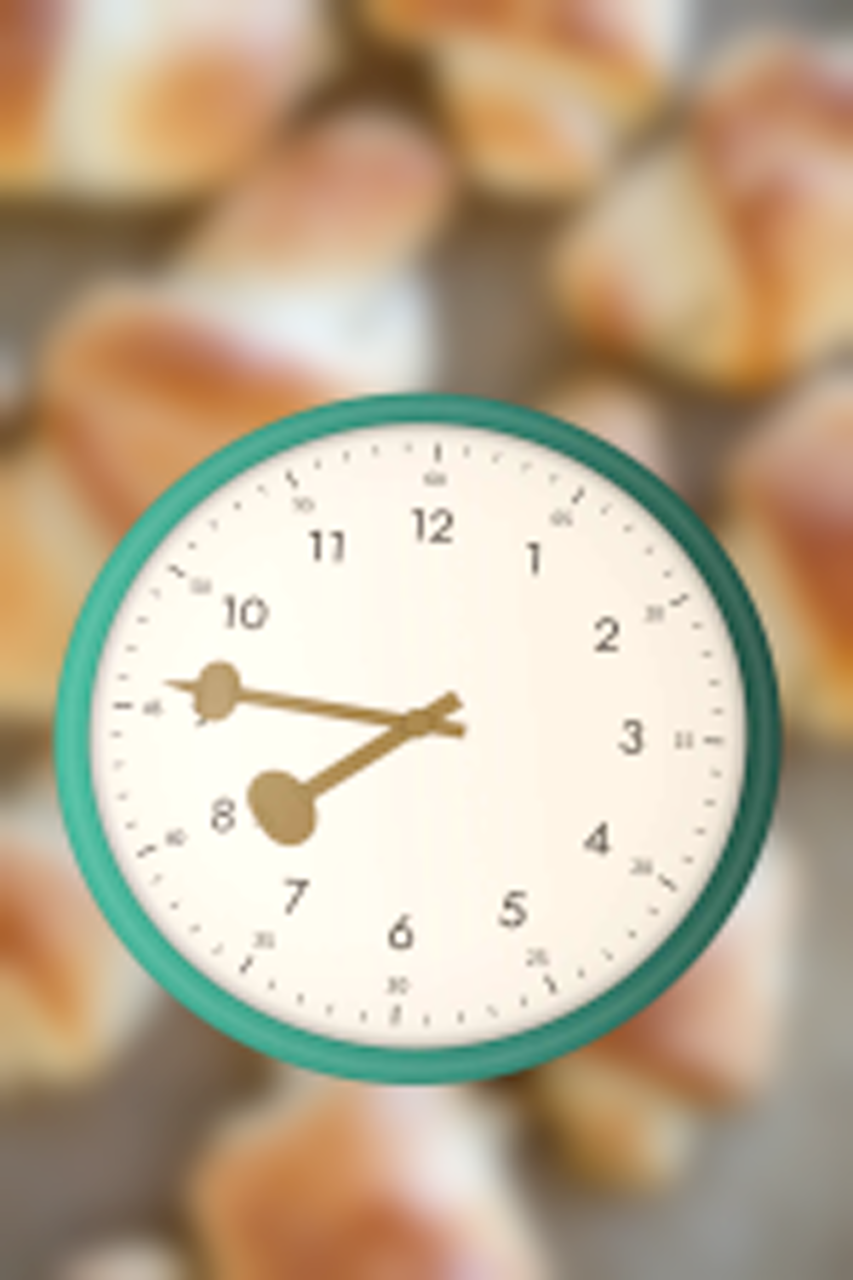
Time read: **7:46**
